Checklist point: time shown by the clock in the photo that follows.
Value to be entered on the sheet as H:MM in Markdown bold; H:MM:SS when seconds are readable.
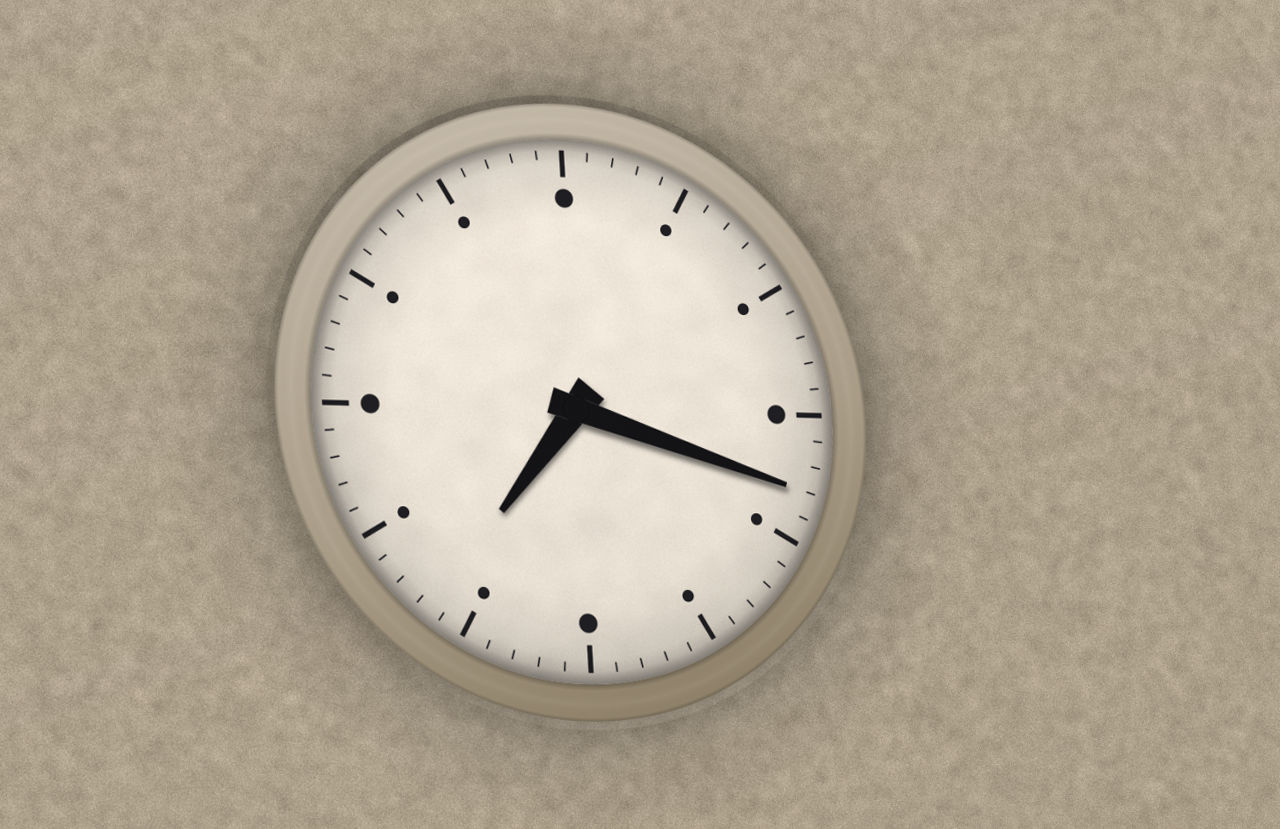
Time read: **7:18**
